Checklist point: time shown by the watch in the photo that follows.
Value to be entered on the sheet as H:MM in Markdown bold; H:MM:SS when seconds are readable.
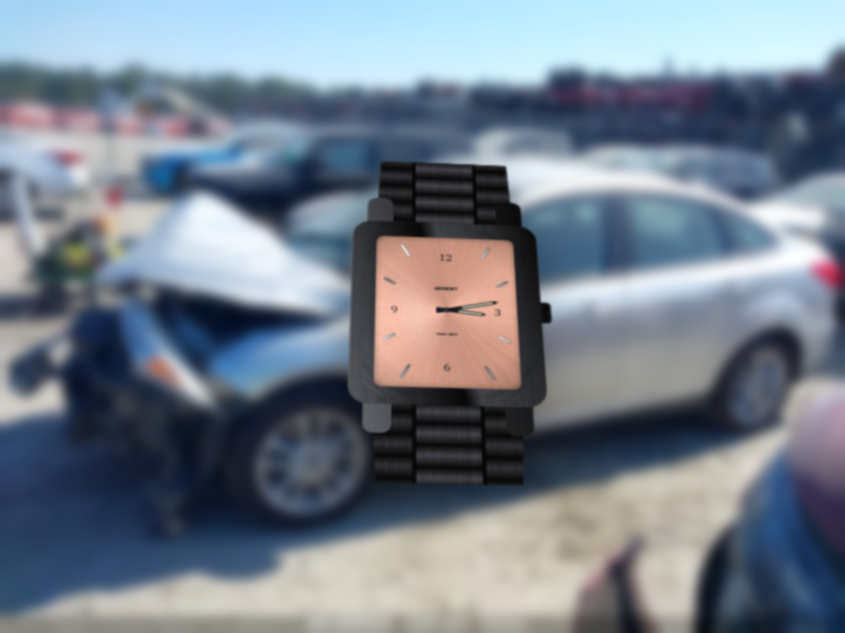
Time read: **3:13**
